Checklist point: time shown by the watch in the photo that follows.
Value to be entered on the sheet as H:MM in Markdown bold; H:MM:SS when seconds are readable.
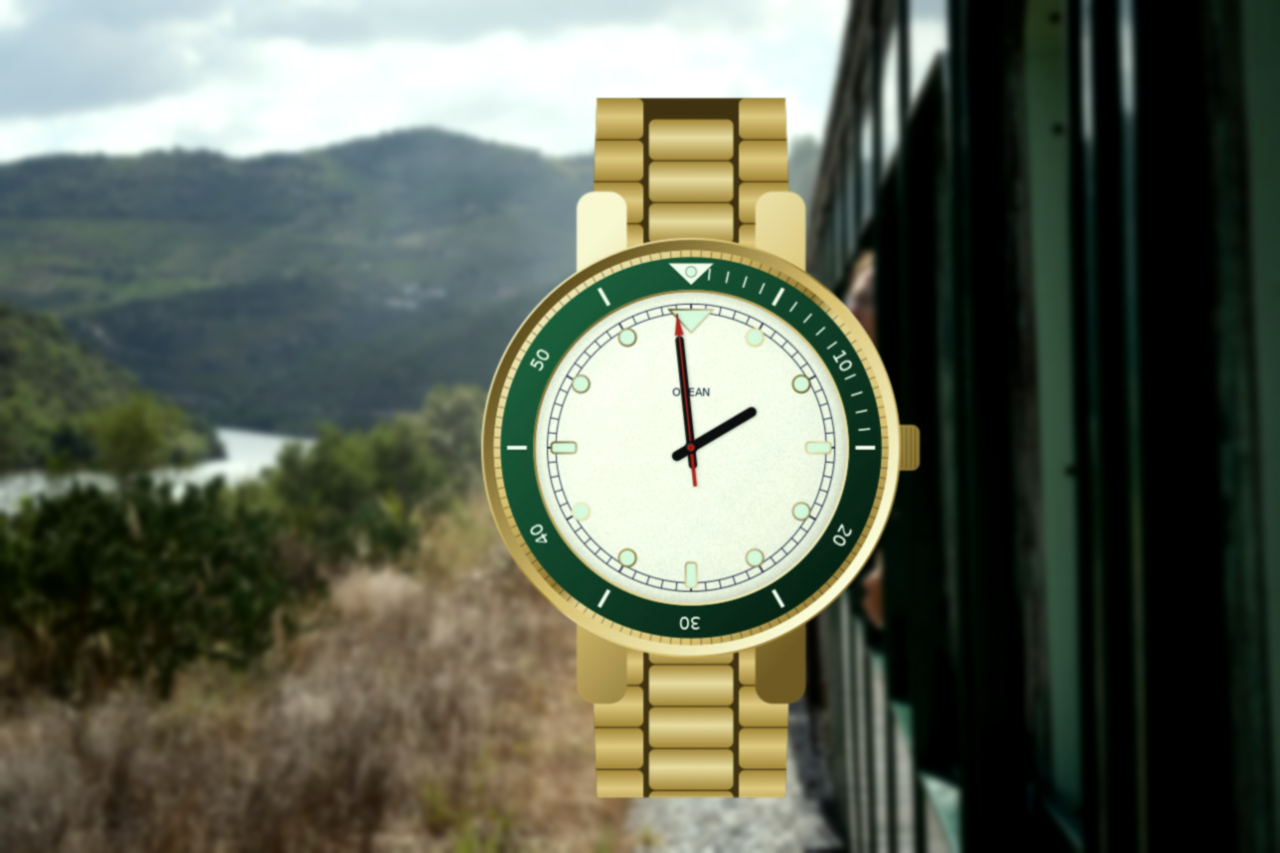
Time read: **1:58:59**
